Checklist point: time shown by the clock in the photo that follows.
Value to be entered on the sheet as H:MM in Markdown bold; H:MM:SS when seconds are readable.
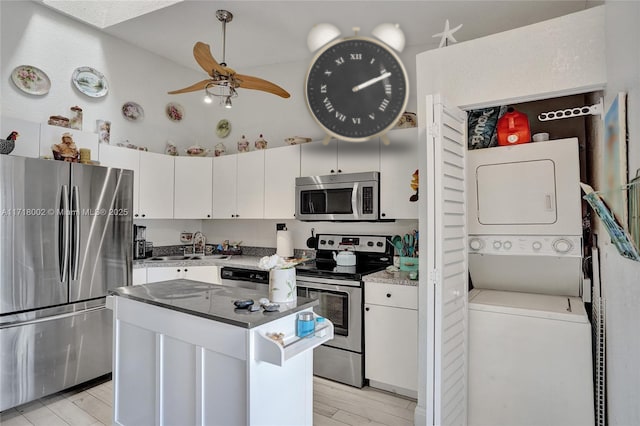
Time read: **2:11**
